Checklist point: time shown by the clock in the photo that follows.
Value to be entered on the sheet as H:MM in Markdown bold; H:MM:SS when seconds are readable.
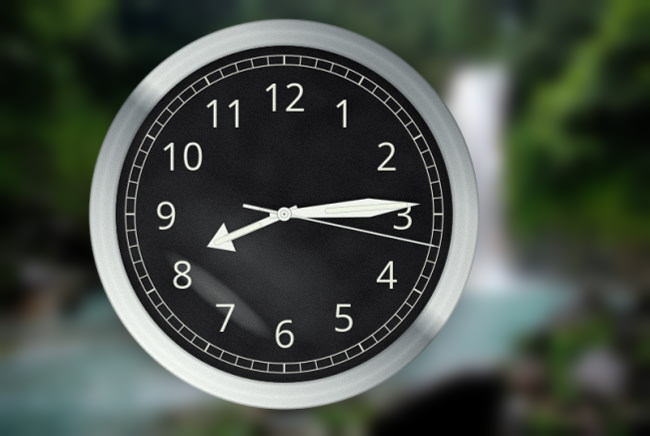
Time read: **8:14:17**
